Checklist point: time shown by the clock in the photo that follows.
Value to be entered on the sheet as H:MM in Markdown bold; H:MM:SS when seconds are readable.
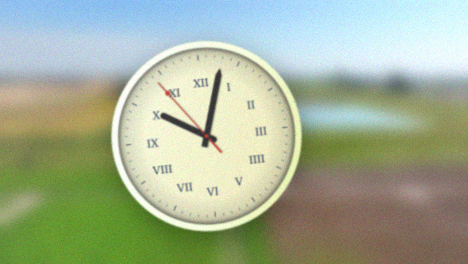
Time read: **10:02:54**
